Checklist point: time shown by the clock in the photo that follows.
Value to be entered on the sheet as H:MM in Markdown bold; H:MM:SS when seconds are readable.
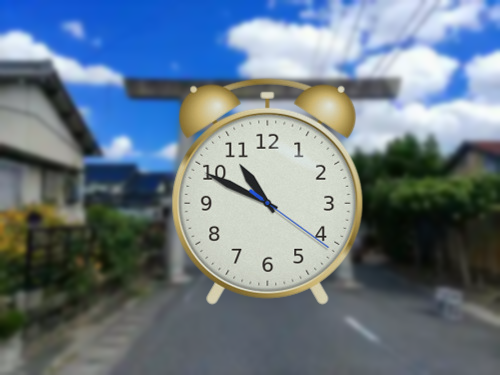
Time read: **10:49:21**
